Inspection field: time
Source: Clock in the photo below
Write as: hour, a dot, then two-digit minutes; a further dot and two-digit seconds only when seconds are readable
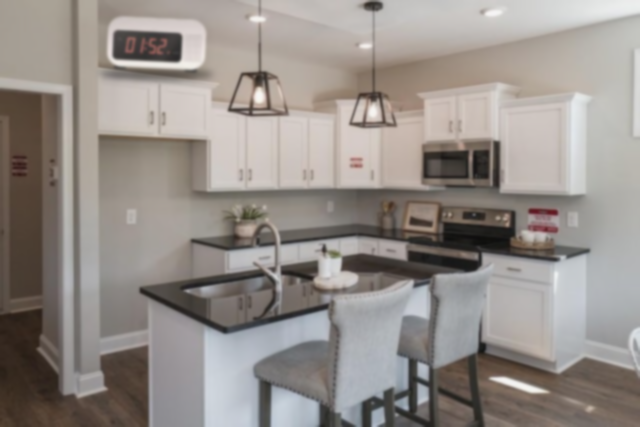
1.52
